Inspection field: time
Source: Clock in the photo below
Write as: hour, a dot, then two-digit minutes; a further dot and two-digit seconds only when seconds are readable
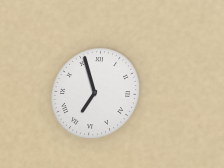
6.56
